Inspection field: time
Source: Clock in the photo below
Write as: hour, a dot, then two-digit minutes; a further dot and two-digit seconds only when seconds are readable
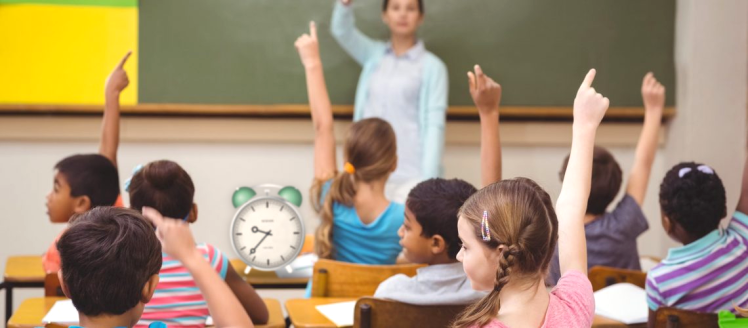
9.37
